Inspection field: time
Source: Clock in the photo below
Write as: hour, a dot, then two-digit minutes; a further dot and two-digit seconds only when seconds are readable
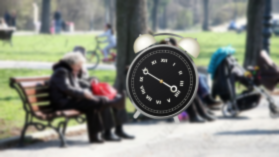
3.49
